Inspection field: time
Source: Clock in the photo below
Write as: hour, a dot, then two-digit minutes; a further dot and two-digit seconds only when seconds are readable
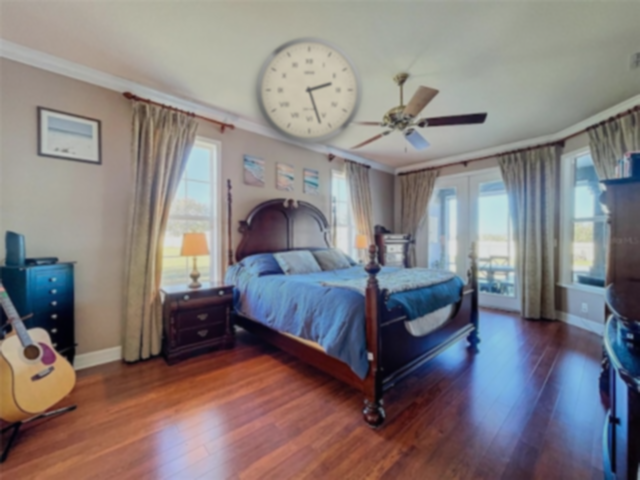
2.27
